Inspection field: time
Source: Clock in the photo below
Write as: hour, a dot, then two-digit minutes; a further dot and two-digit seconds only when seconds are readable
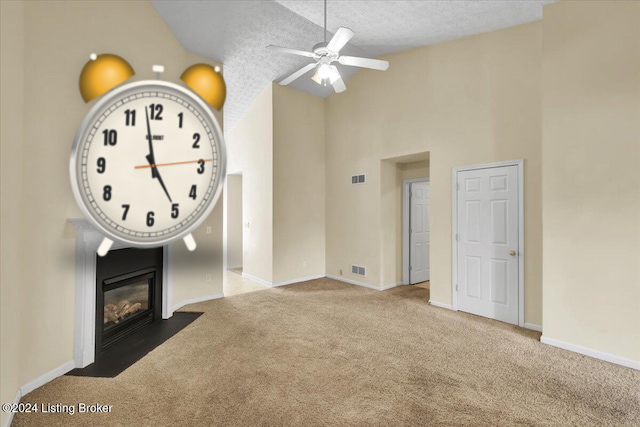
4.58.14
